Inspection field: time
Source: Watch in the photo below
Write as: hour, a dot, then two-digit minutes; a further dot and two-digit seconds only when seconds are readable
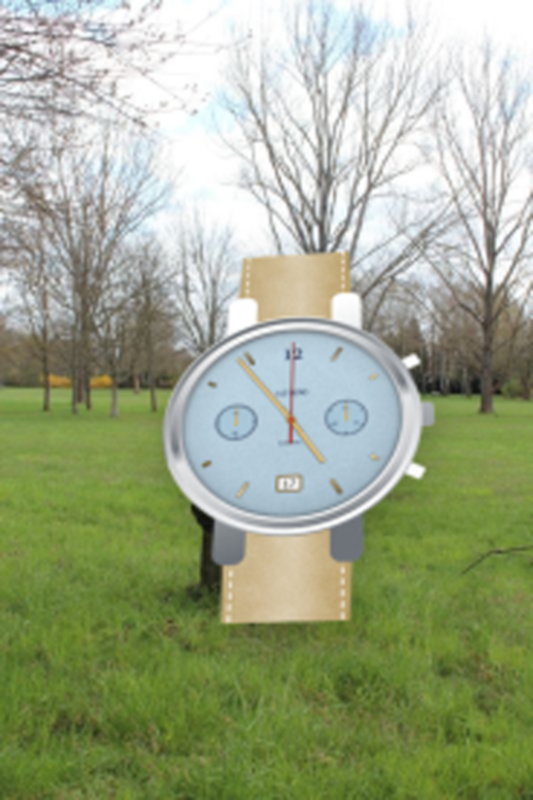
4.54
